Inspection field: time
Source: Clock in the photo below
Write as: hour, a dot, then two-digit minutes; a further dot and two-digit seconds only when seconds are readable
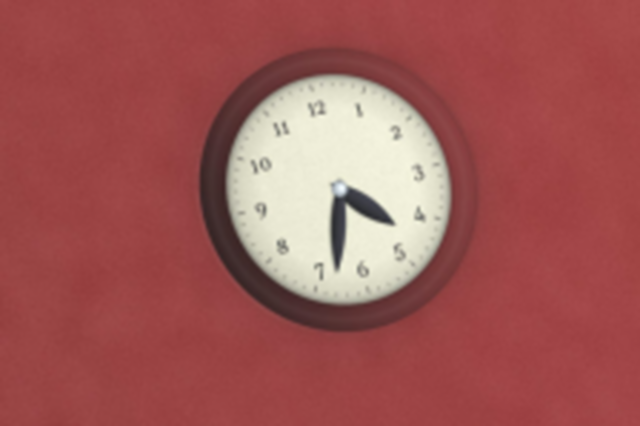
4.33
